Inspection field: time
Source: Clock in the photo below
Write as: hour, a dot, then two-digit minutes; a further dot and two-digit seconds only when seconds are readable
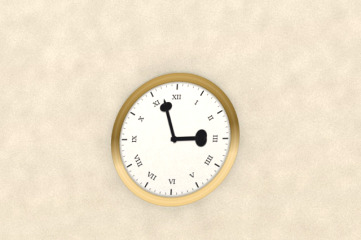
2.57
